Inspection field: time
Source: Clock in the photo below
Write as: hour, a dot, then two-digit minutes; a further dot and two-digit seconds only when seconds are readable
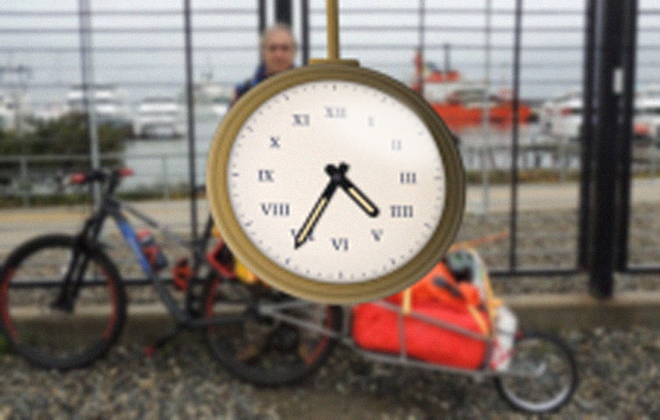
4.35
